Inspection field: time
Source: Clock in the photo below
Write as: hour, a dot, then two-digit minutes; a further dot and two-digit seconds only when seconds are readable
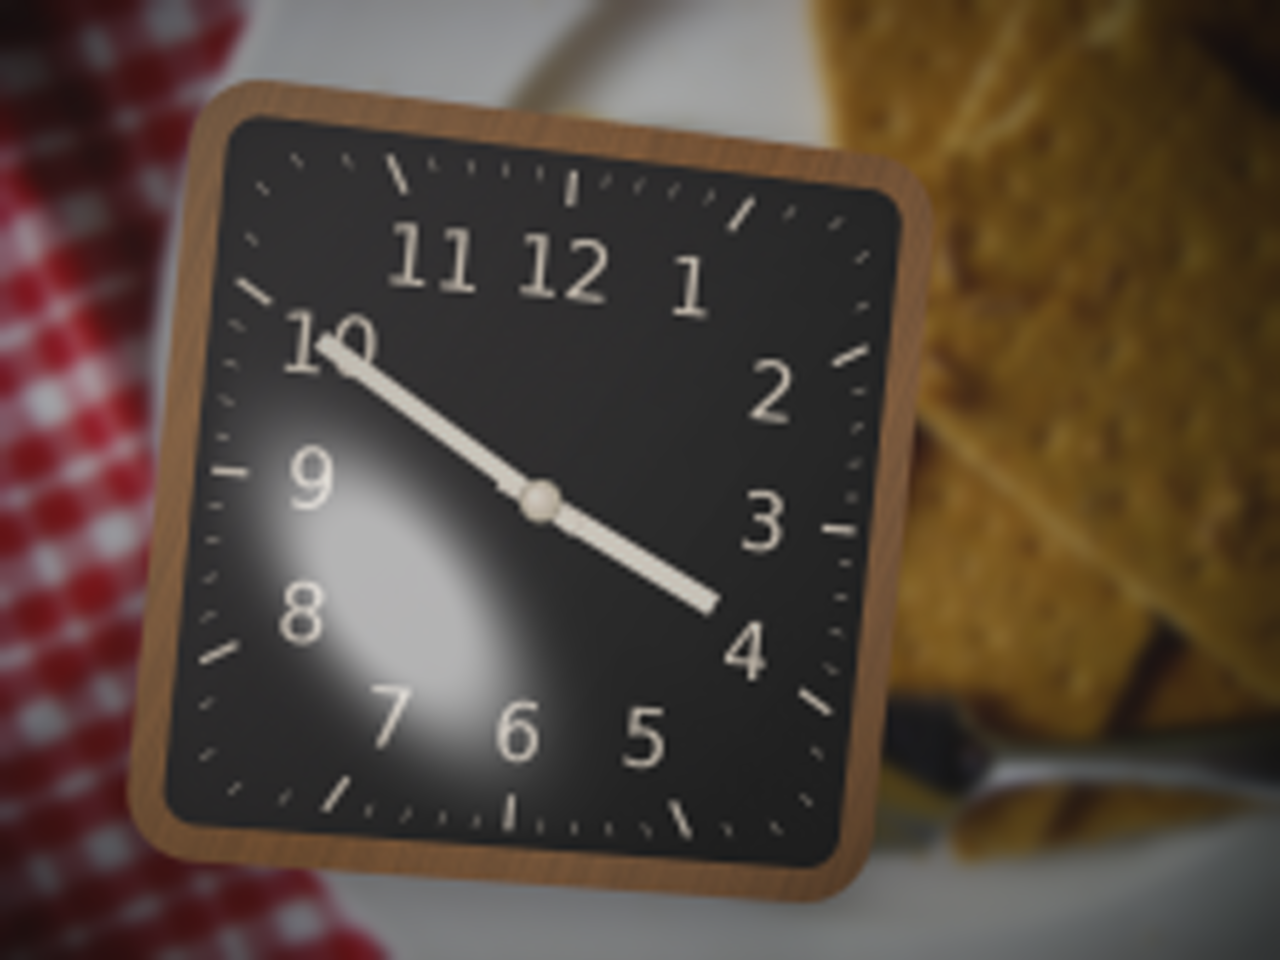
3.50
